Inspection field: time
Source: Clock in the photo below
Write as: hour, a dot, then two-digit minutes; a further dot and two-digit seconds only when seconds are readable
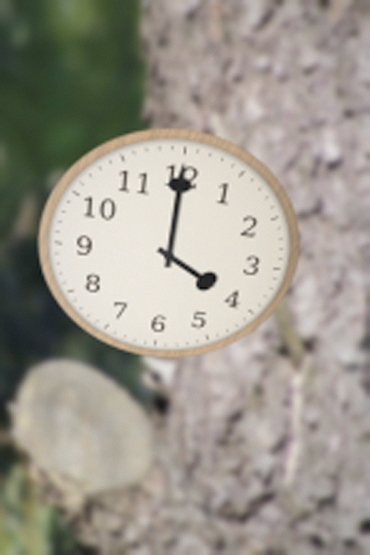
4.00
